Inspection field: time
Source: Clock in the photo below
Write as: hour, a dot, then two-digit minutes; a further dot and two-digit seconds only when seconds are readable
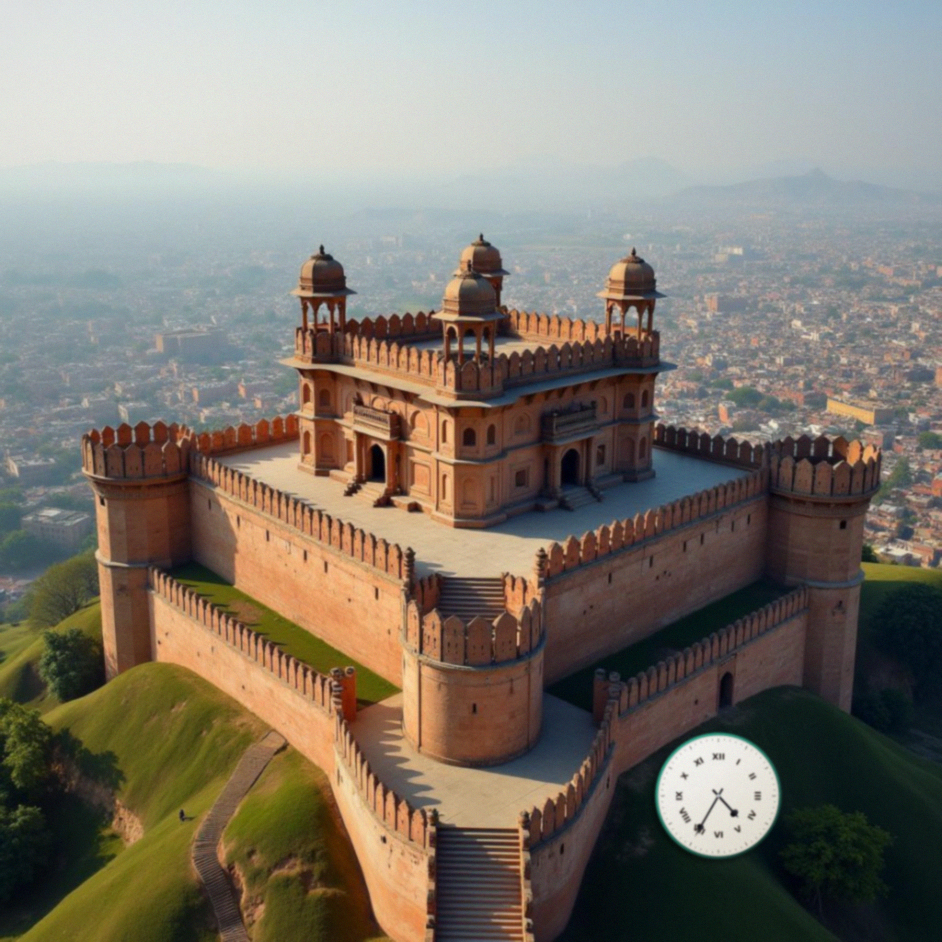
4.35
